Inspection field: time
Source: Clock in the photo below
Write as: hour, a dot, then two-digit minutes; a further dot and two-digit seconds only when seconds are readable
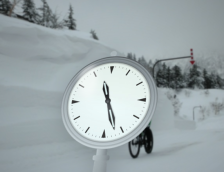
11.27
